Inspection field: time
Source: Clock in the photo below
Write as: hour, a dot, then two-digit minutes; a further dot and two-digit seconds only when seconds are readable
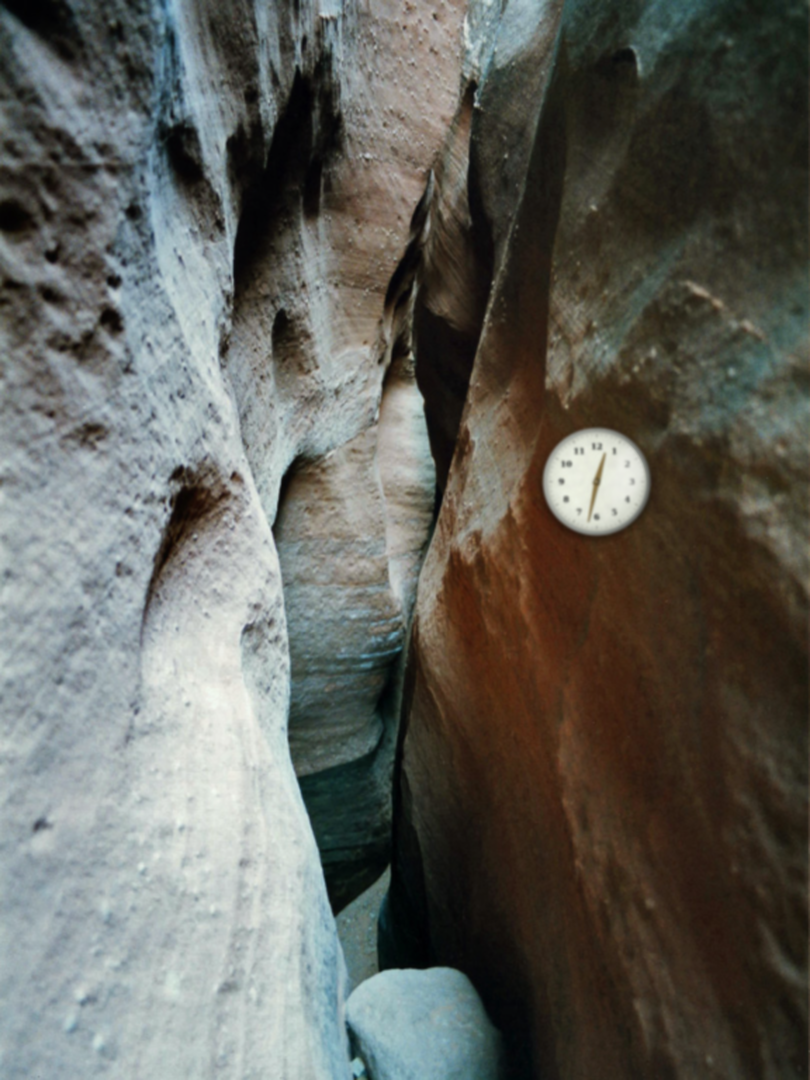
12.32
